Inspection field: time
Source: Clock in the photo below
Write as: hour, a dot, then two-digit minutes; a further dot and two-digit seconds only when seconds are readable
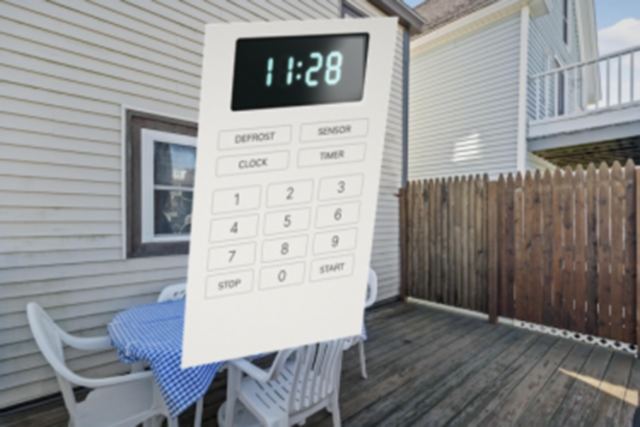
11.28
